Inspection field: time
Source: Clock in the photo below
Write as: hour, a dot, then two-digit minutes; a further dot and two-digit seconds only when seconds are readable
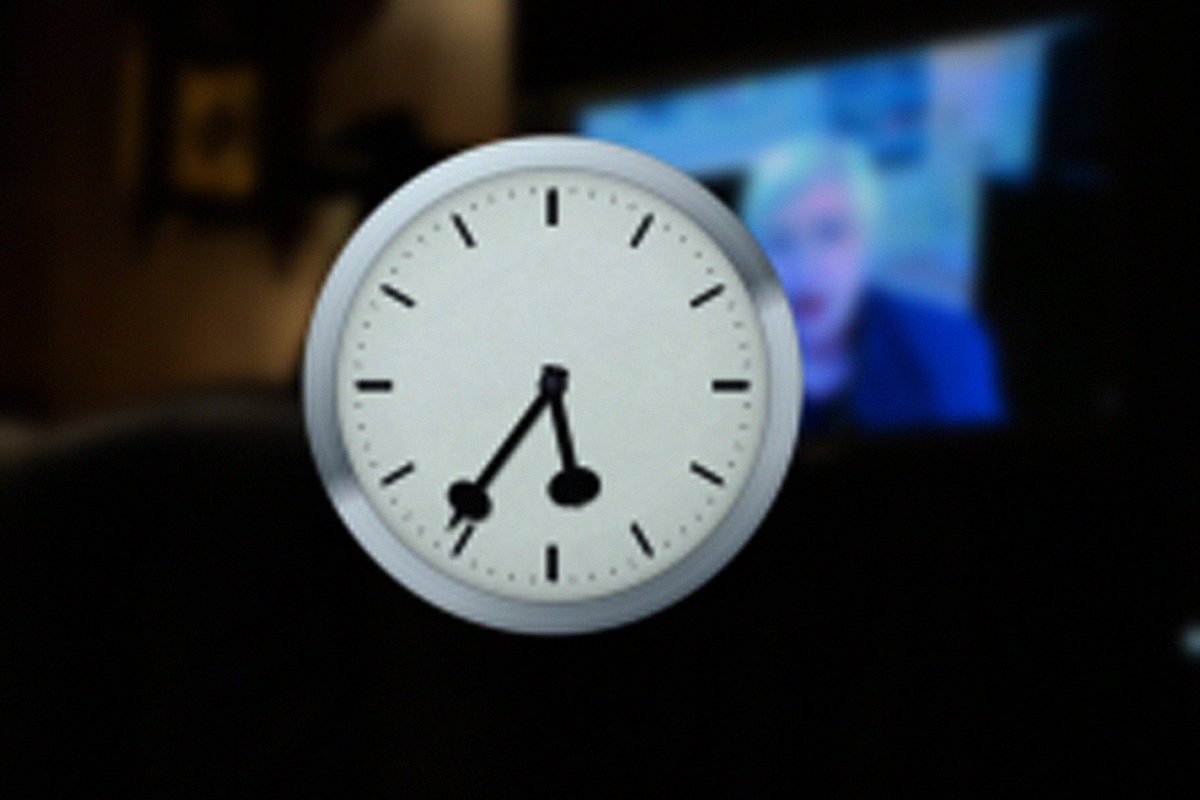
5.36
